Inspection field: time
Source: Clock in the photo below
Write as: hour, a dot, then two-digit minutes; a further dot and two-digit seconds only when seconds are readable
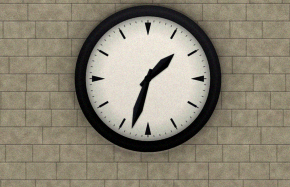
1.33
